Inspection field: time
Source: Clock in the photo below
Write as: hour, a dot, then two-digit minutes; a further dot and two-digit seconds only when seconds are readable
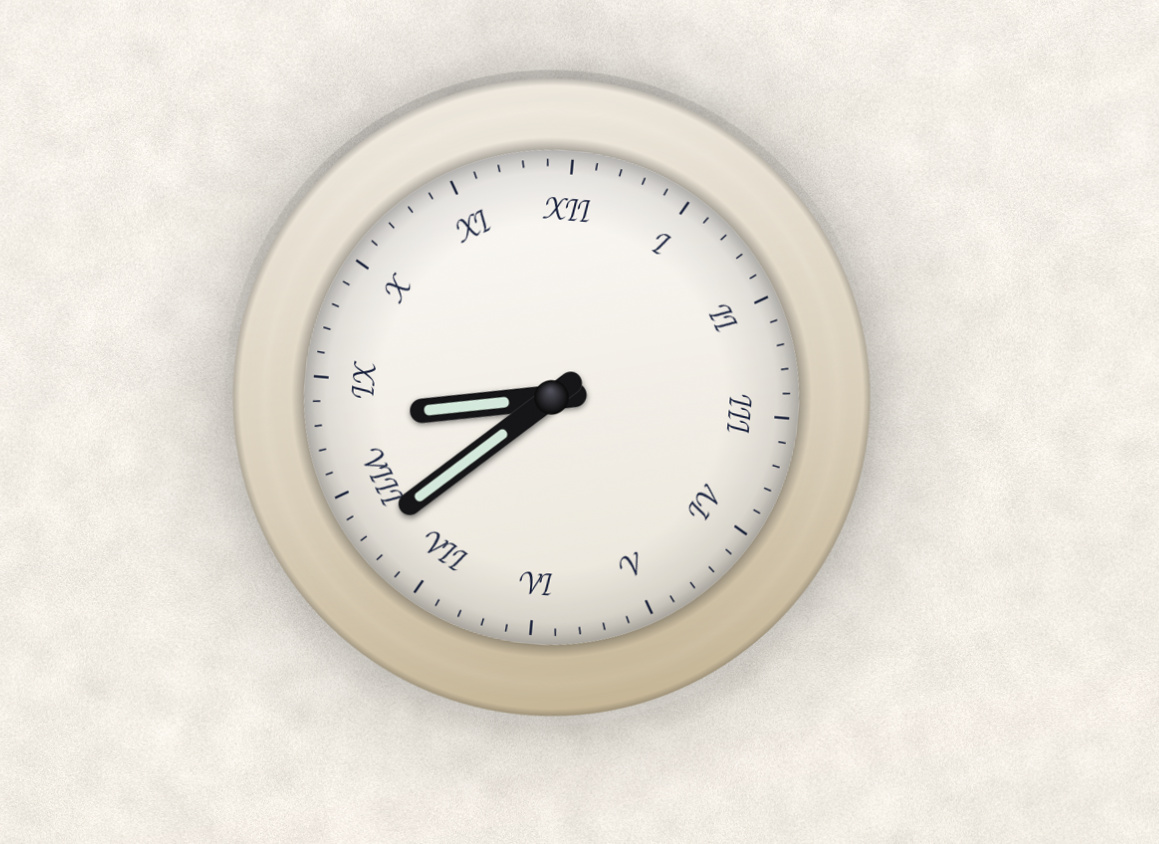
8.38
